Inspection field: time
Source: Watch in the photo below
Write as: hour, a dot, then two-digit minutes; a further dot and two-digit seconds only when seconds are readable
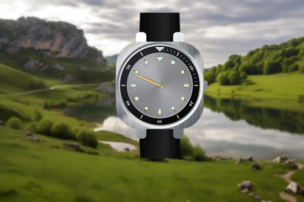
9.49
